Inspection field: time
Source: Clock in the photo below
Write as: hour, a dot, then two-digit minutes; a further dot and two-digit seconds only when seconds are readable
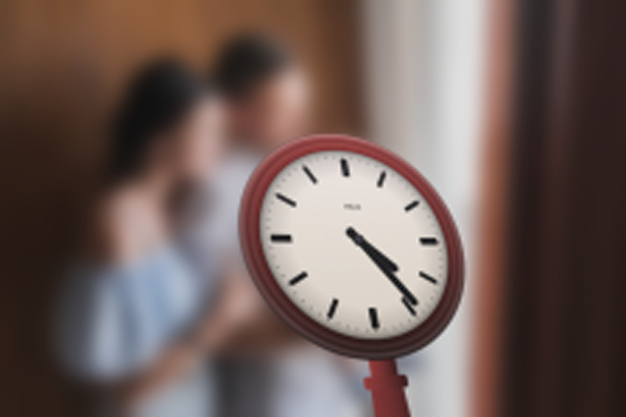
4.24
